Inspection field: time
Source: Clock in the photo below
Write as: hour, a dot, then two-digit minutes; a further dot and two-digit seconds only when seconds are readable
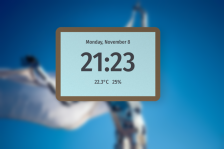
21.23
